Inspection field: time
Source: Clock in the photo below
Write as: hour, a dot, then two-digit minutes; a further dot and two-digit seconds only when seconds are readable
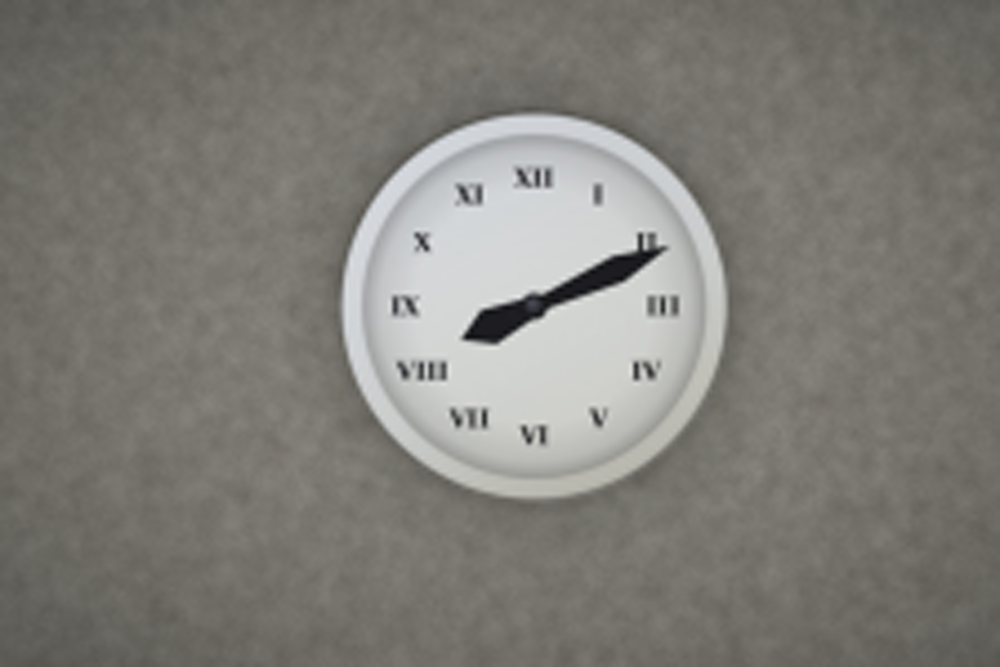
8.11
